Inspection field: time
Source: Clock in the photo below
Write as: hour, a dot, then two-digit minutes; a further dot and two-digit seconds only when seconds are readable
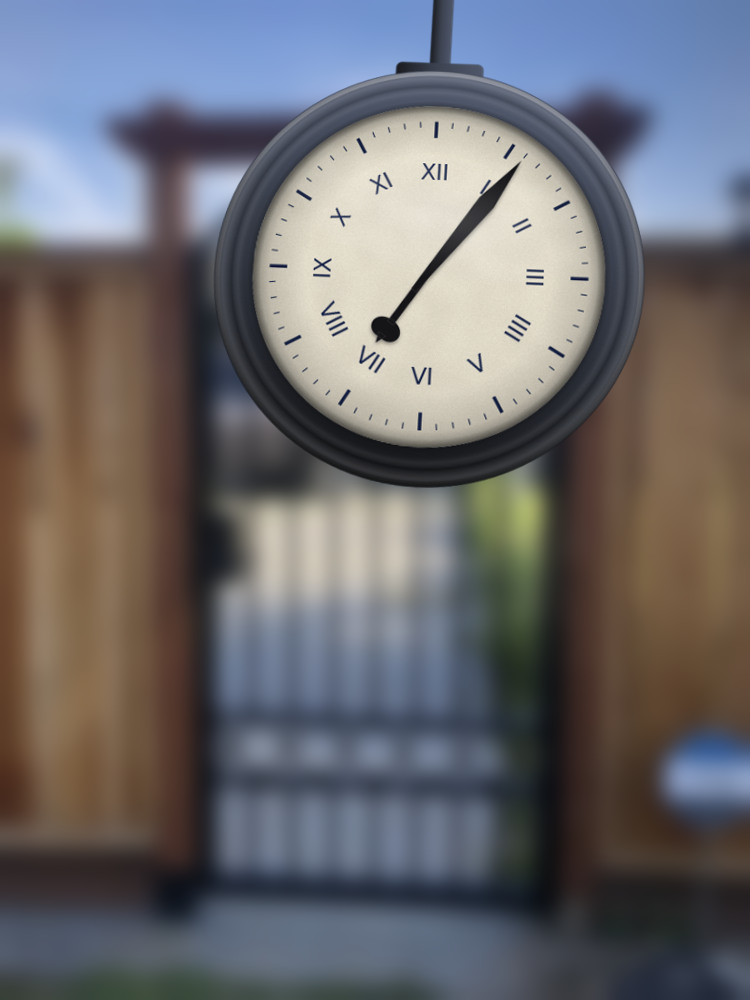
7.06
